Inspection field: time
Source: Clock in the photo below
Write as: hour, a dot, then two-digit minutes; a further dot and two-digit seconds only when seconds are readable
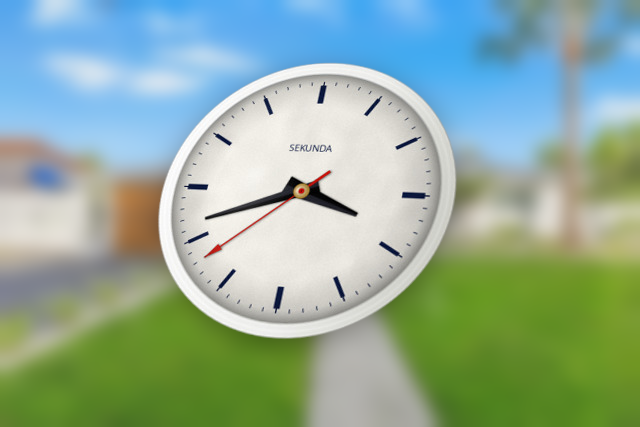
3.41.38
